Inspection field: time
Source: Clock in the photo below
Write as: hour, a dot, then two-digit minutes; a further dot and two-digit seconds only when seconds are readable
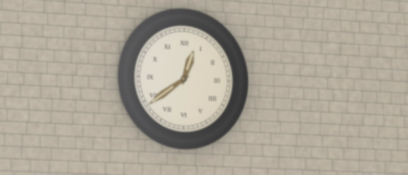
12.39
